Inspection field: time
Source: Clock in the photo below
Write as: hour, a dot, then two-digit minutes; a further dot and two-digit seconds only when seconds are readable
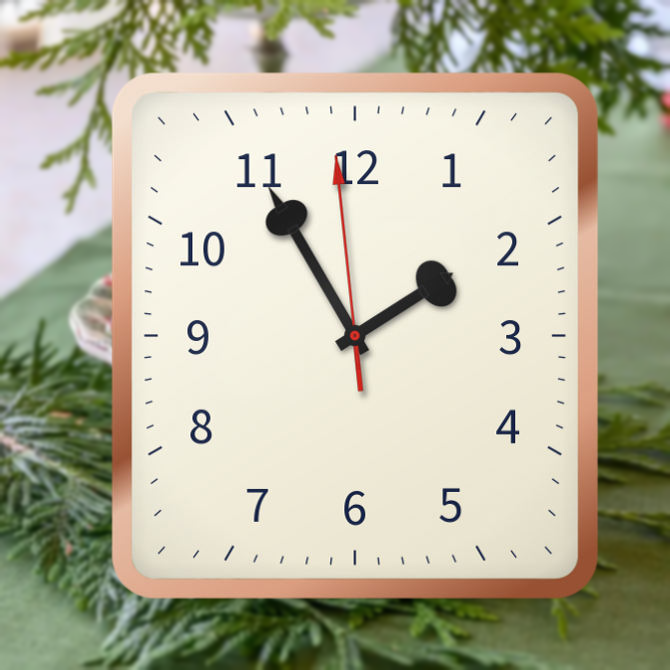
1.54.59
